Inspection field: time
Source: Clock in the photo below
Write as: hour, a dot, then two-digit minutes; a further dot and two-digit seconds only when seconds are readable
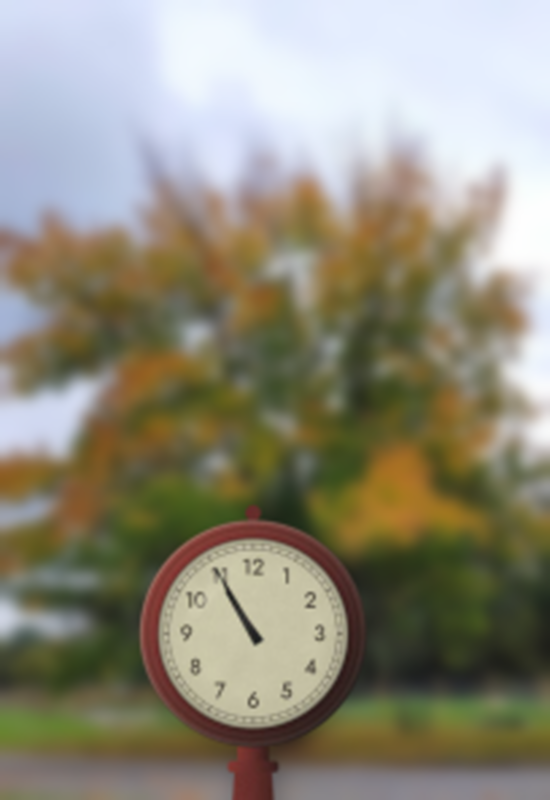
10.55
